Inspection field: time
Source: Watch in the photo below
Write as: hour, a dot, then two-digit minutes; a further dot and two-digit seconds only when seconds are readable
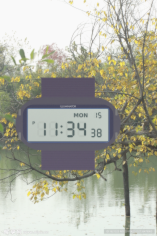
11.34.38
